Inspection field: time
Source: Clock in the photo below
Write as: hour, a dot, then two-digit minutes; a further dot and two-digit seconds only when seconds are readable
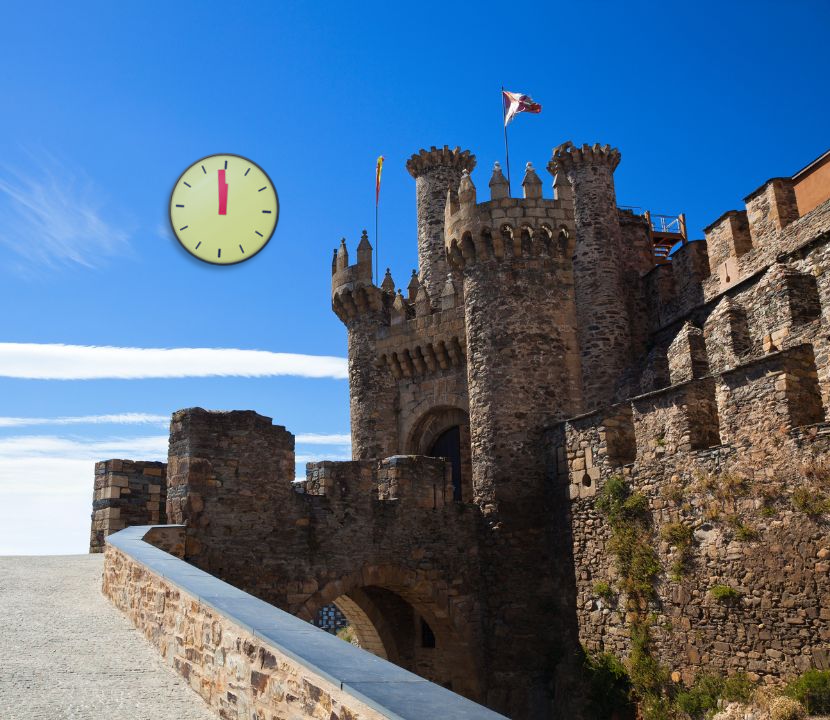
11.59
